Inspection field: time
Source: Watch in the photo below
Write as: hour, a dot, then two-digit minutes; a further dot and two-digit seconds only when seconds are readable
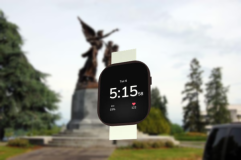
5.15
